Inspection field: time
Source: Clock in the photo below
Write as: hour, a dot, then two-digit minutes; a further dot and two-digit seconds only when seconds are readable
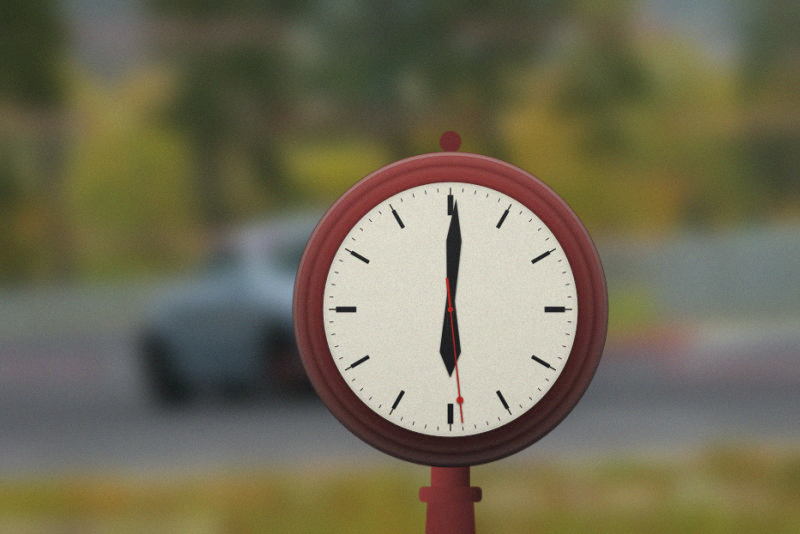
6.00.29
